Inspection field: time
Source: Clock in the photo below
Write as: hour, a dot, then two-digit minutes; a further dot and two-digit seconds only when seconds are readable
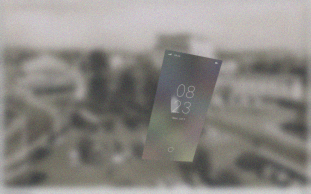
8.23
